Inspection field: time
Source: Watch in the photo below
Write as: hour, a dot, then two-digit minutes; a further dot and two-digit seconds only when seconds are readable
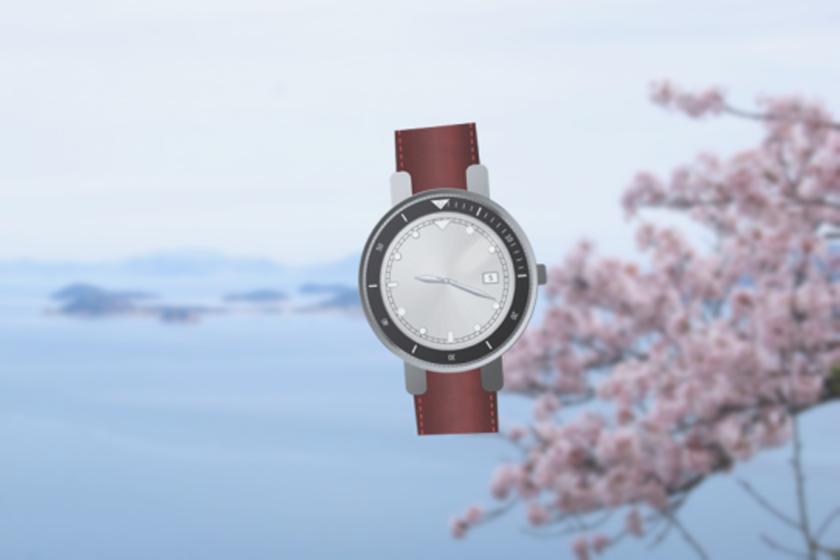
9.19
